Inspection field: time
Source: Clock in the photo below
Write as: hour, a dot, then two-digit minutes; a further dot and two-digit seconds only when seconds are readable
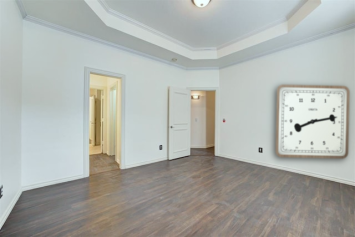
8.13
